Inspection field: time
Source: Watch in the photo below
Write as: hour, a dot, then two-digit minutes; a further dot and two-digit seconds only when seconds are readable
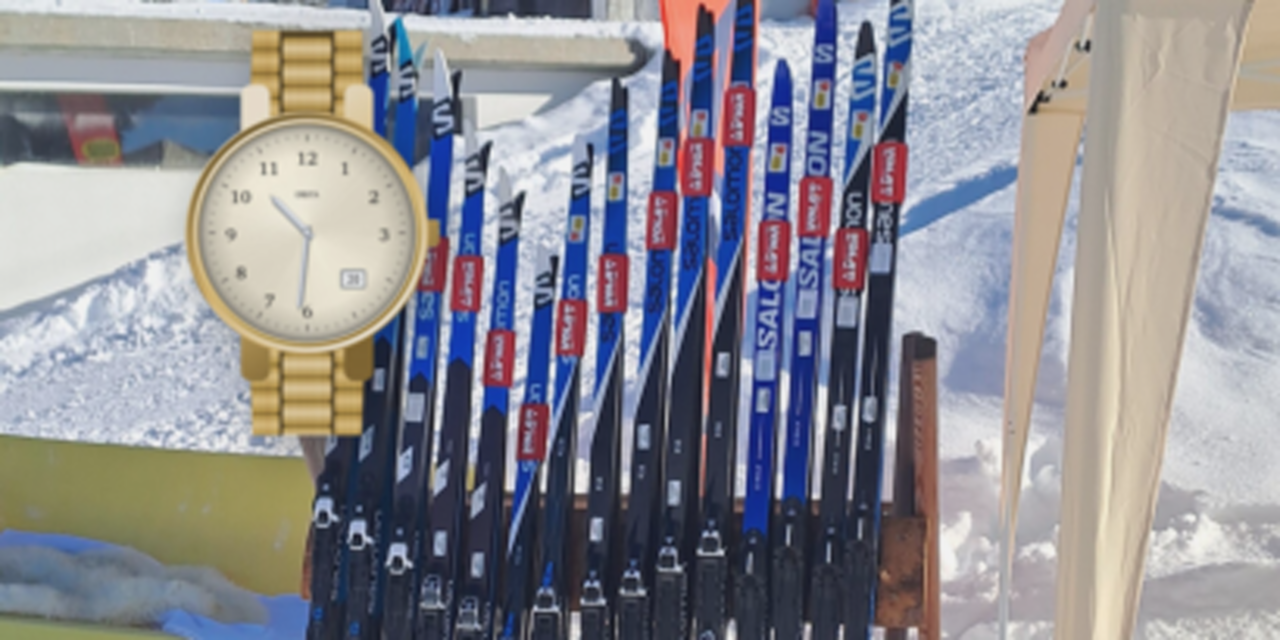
10.31
